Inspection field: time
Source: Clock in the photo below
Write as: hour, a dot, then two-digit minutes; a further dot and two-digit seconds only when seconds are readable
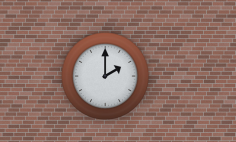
2.00
